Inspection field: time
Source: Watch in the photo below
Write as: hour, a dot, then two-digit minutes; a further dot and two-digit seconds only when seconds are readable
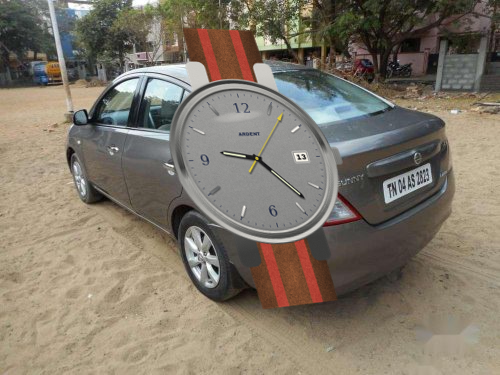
9.23.07
